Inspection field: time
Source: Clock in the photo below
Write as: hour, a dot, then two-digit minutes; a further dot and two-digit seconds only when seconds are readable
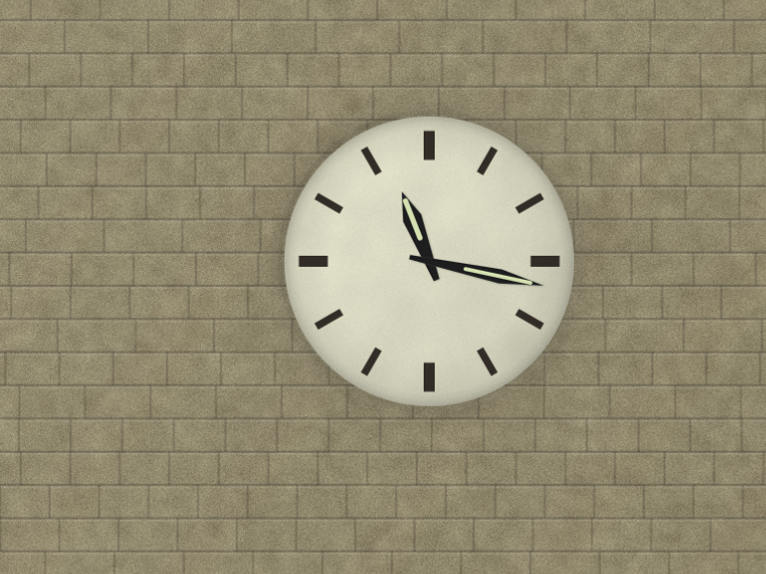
11.17
